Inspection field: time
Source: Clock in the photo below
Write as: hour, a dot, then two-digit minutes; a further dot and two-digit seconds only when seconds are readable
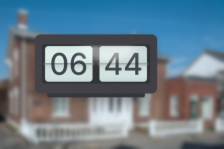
6.44
